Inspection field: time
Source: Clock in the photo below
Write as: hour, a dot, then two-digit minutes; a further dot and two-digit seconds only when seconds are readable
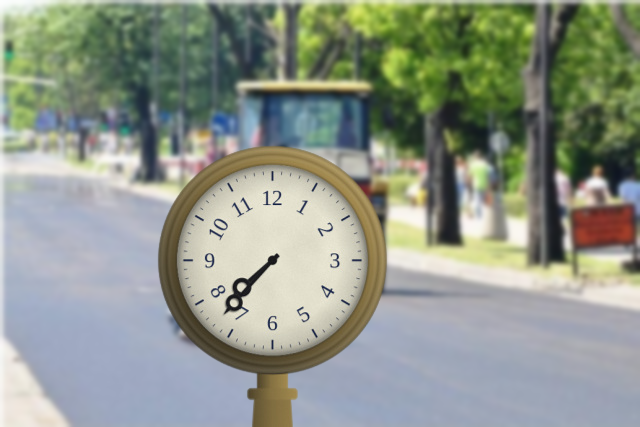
7.37
